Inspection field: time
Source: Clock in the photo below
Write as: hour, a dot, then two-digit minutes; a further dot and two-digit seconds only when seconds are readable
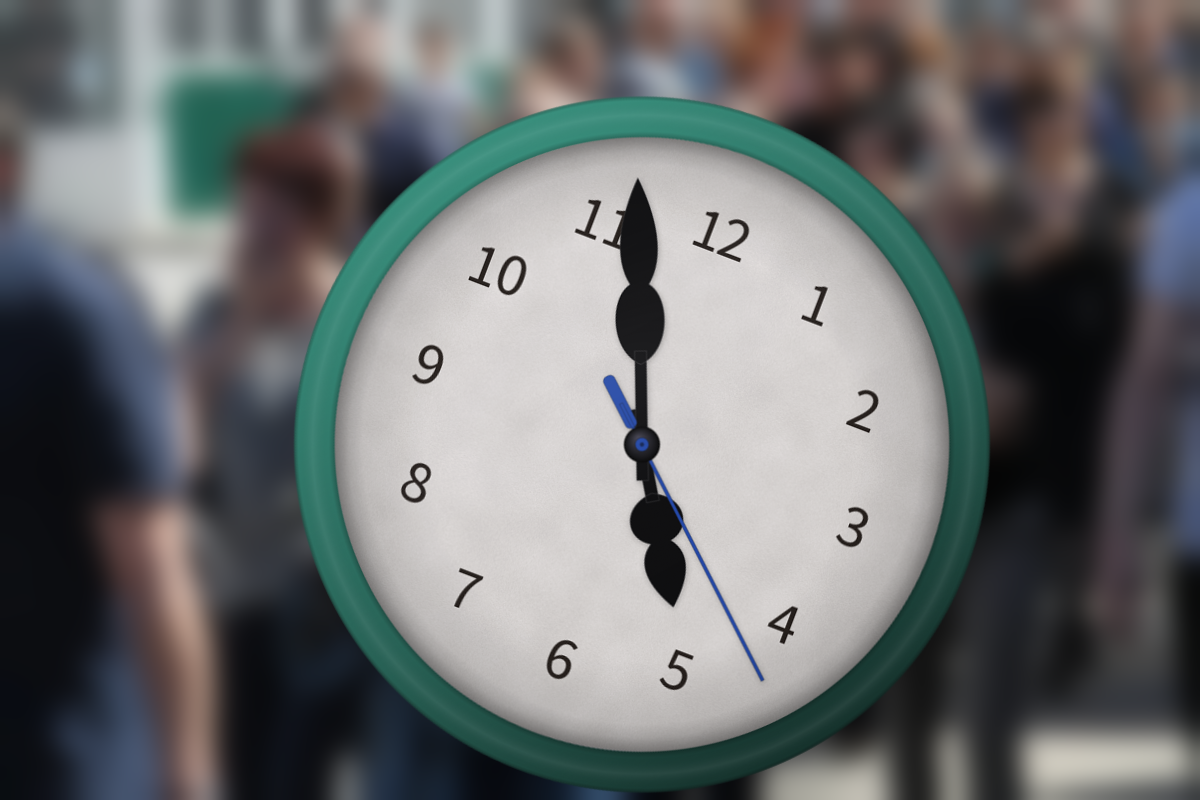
4.56.22
